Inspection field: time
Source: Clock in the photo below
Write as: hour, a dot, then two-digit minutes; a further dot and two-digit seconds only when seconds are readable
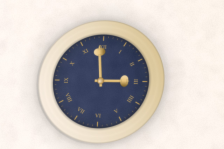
2.59
